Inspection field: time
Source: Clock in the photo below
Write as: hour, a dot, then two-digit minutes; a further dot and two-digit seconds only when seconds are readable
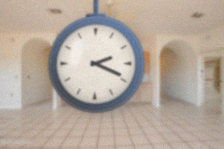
2.19
